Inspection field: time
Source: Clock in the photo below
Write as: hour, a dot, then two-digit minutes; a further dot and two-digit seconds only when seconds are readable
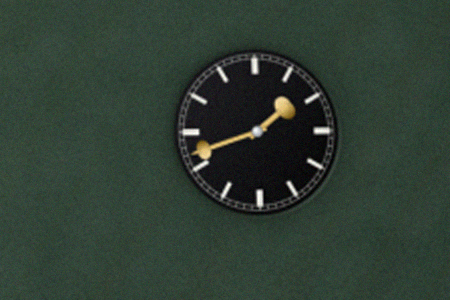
1.42
